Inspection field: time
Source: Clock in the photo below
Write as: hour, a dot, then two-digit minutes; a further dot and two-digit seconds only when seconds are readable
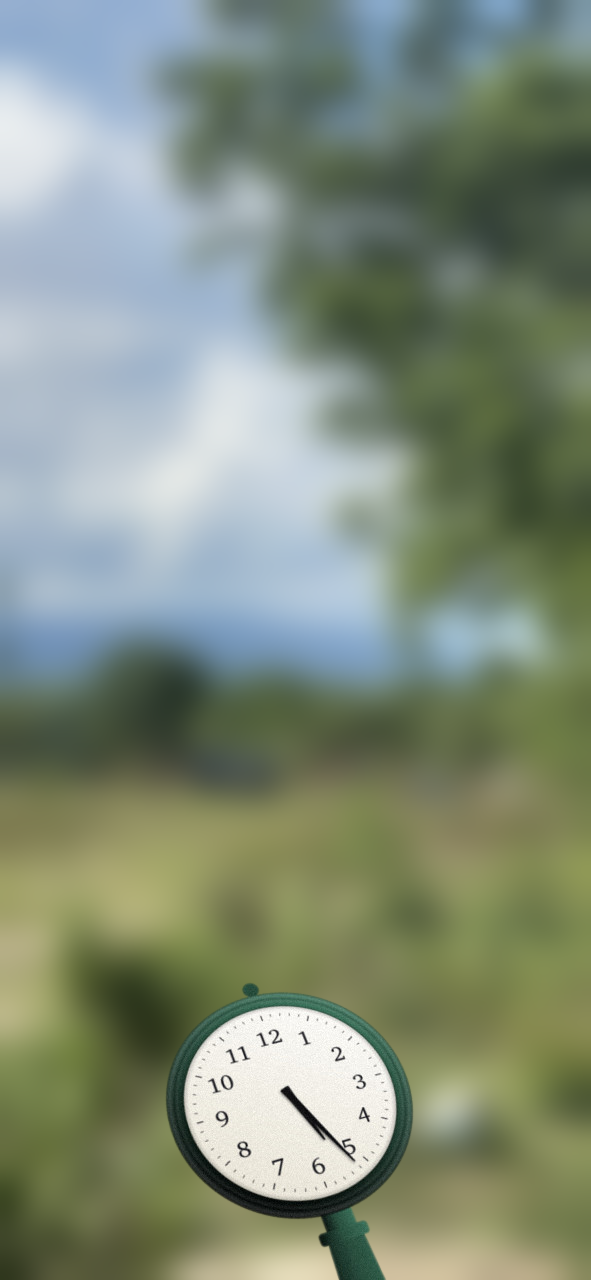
5.26
